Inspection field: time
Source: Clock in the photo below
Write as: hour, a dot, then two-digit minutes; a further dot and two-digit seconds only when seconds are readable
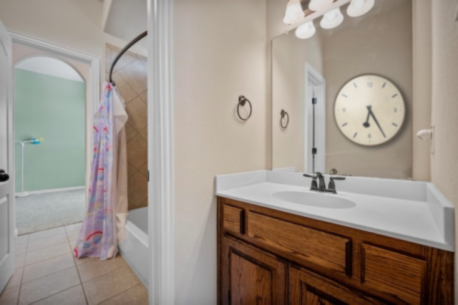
6.25
